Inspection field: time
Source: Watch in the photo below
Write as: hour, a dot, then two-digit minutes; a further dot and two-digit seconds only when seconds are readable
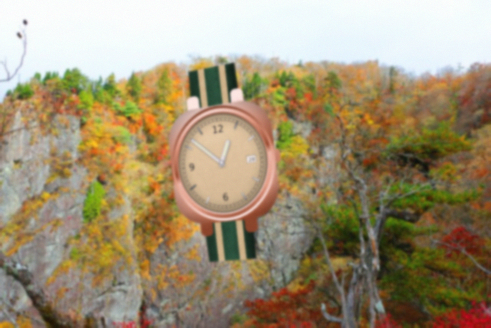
12.52
